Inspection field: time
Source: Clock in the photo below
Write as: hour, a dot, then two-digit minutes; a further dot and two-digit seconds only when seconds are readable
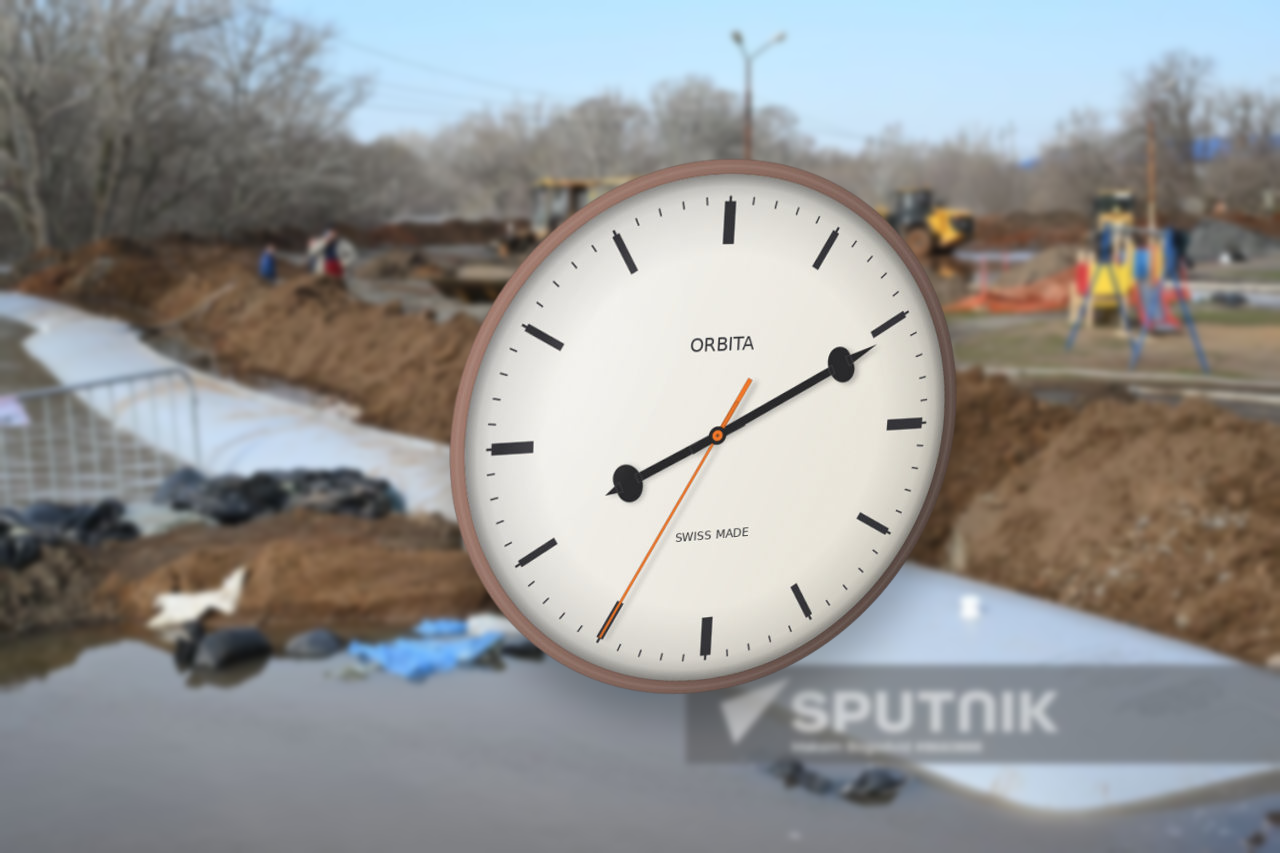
8.10.35
